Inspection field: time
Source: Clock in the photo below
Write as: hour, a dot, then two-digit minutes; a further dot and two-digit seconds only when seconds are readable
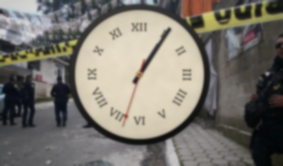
1.05.33
